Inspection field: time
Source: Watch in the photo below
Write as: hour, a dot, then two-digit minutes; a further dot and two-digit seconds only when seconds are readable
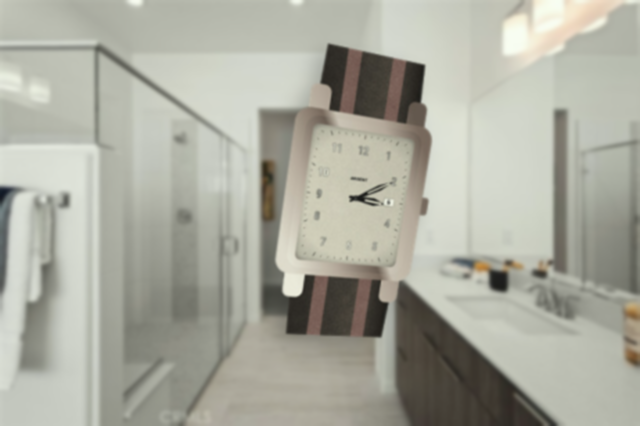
3.10
